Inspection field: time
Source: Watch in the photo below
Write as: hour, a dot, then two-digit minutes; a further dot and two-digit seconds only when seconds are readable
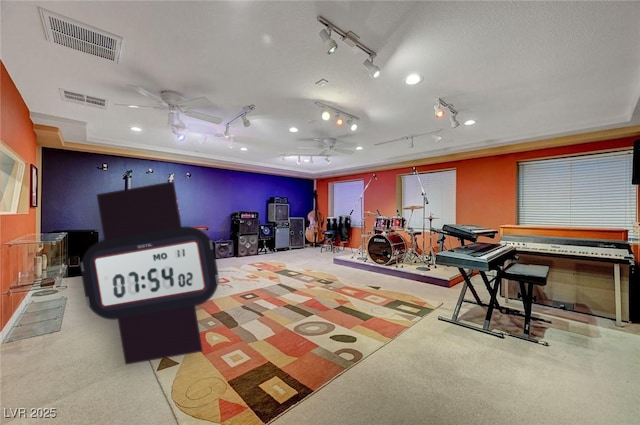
7.54.02
